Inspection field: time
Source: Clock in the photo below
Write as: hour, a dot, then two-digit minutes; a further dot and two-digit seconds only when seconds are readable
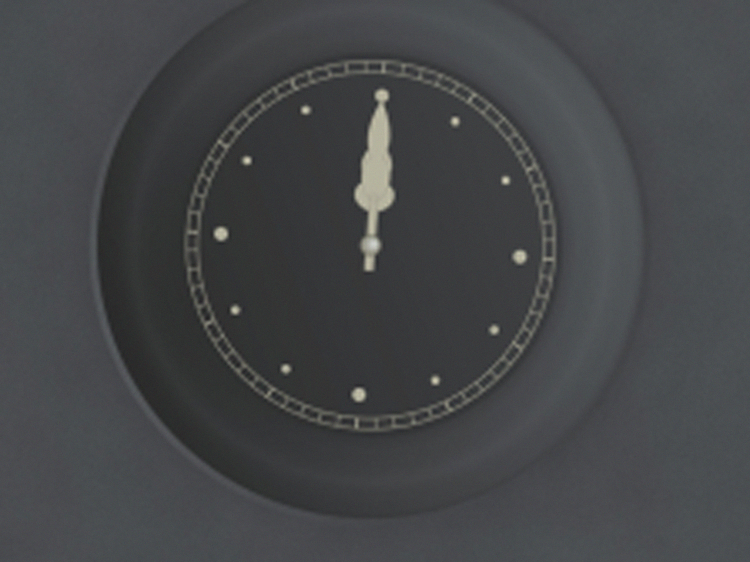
12.00
